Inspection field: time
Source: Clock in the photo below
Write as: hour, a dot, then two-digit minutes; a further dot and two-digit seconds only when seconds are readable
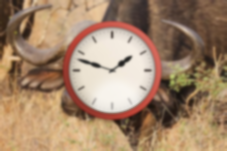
1.48
